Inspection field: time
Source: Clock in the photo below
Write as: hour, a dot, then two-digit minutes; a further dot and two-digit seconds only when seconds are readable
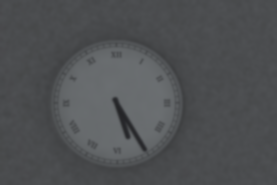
5.25
